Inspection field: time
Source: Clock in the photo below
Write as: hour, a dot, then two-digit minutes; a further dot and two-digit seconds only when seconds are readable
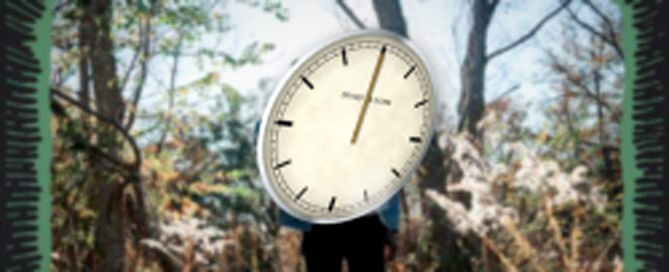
12.00
